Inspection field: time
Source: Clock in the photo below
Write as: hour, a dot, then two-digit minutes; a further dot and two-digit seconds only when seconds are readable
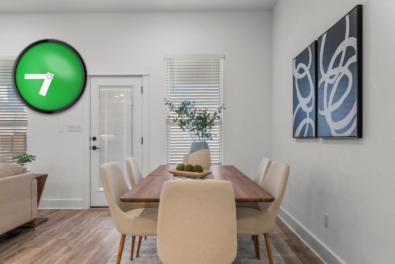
6.45
